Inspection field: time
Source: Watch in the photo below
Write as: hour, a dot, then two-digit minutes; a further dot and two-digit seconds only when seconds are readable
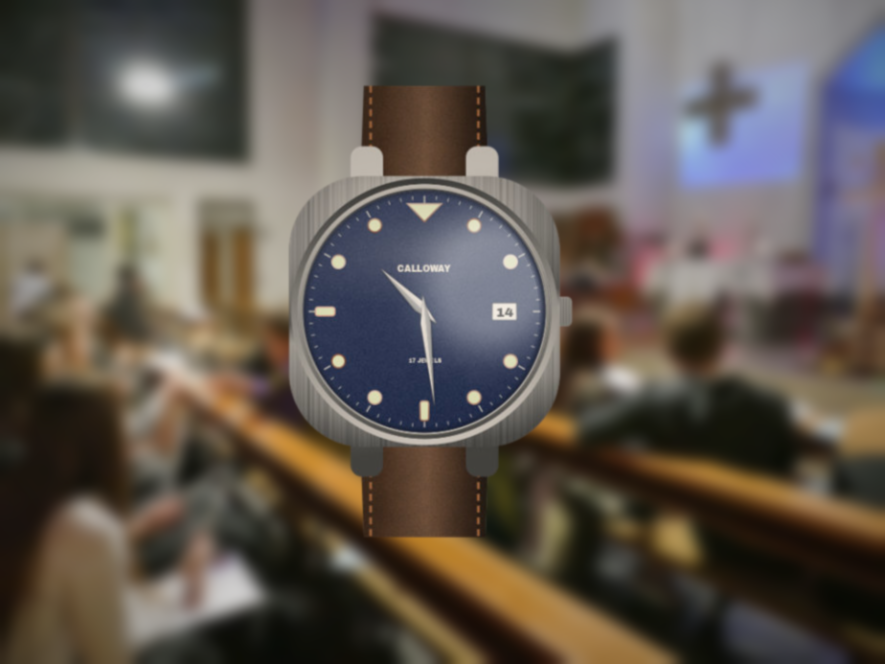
10.29
